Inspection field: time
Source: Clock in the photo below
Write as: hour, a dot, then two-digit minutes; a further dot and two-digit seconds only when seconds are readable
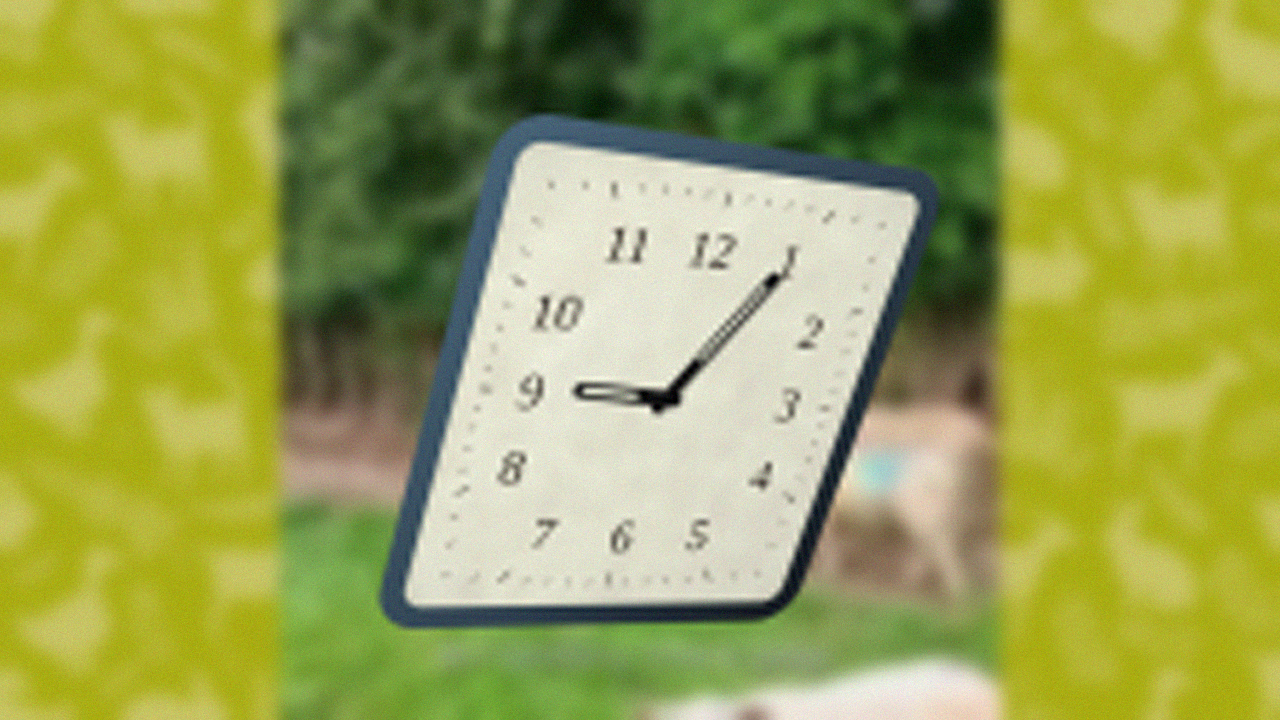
9.05
